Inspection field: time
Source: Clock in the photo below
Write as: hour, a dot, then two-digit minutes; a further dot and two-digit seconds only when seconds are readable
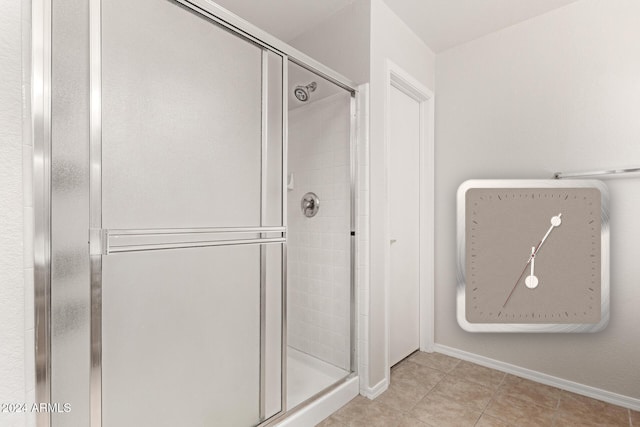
6.05.35
